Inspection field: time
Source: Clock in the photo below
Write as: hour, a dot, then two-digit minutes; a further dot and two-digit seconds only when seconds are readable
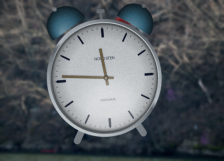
11.46
